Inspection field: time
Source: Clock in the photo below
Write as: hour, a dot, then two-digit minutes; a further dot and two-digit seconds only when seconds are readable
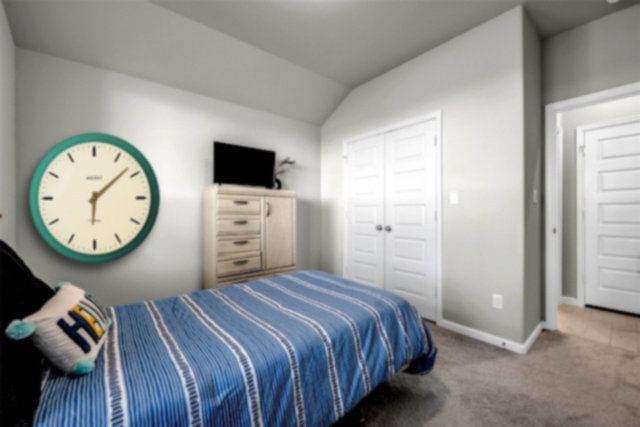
6.08
